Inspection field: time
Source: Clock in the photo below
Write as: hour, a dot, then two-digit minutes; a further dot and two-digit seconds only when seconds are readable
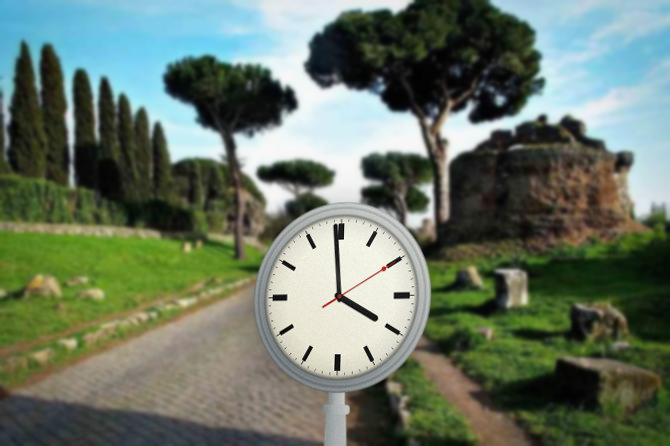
3.59.10
